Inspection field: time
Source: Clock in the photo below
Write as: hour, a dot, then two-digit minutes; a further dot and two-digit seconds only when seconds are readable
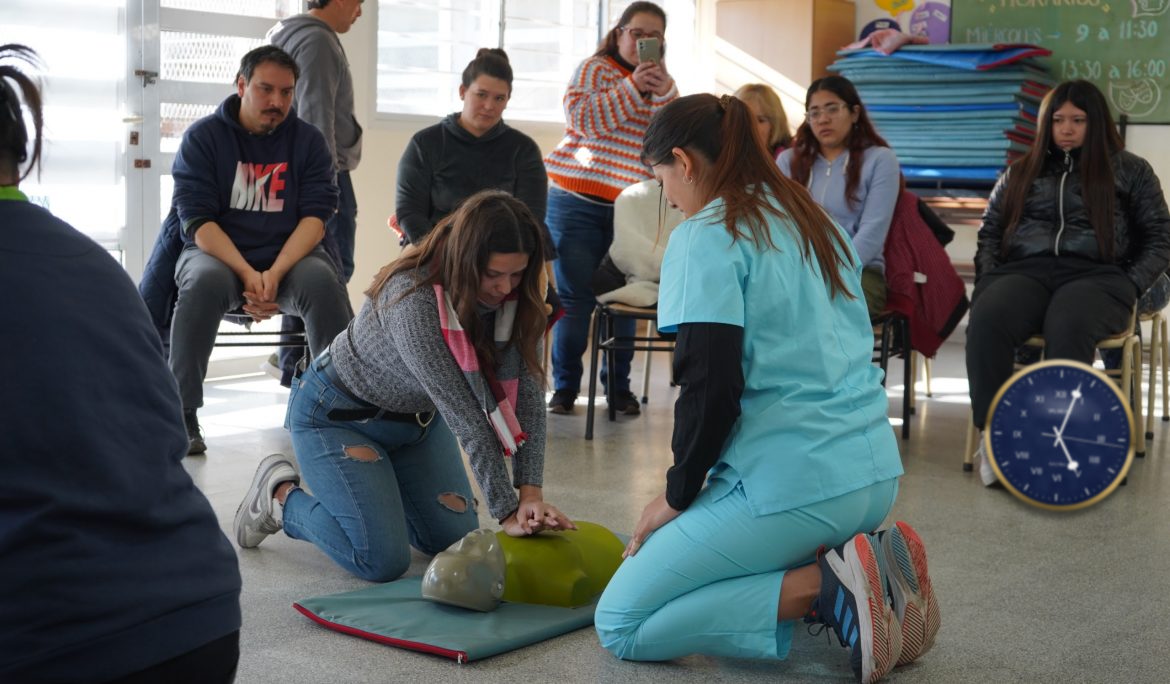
5.03.16
